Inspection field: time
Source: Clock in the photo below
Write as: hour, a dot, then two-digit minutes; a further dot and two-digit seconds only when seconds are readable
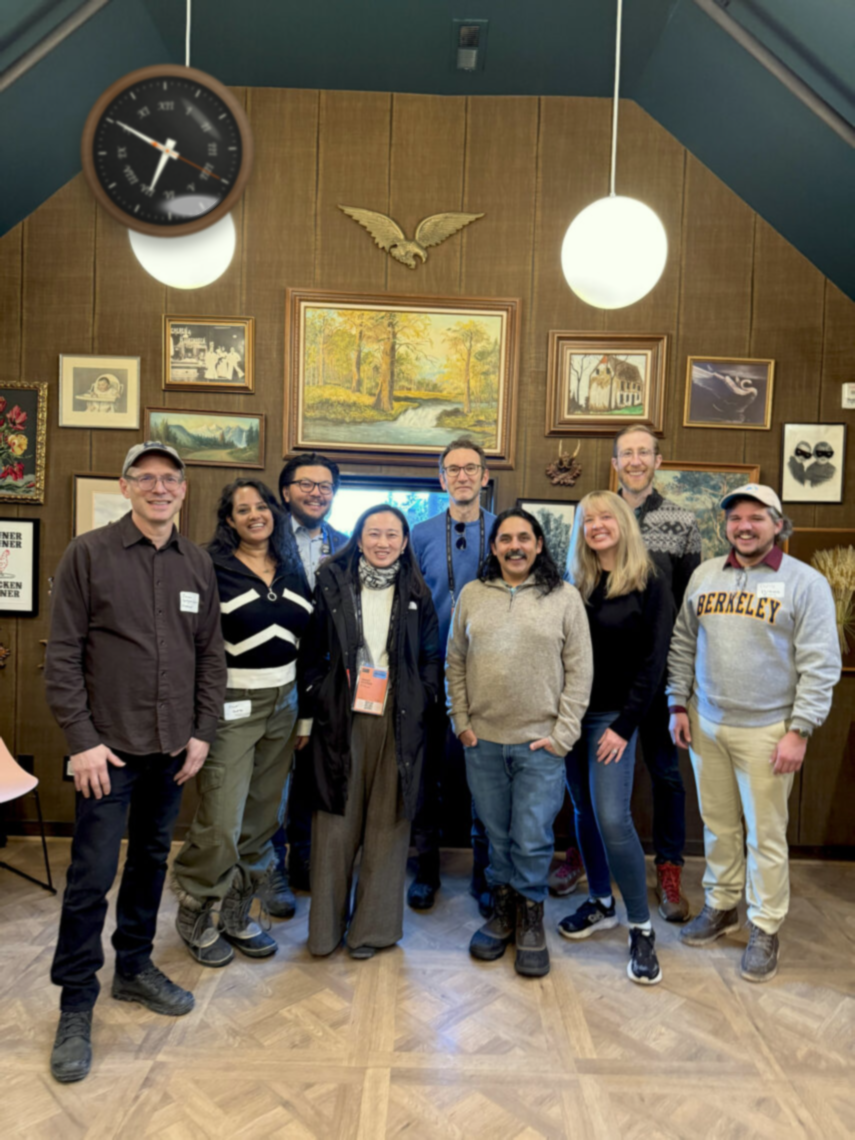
6.50.20
